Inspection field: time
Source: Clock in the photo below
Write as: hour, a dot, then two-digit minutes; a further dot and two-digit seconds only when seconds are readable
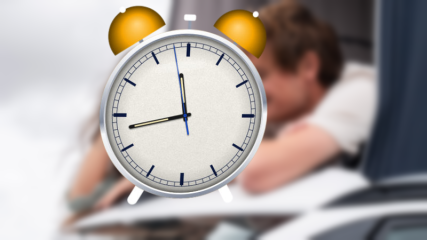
11.42.58
